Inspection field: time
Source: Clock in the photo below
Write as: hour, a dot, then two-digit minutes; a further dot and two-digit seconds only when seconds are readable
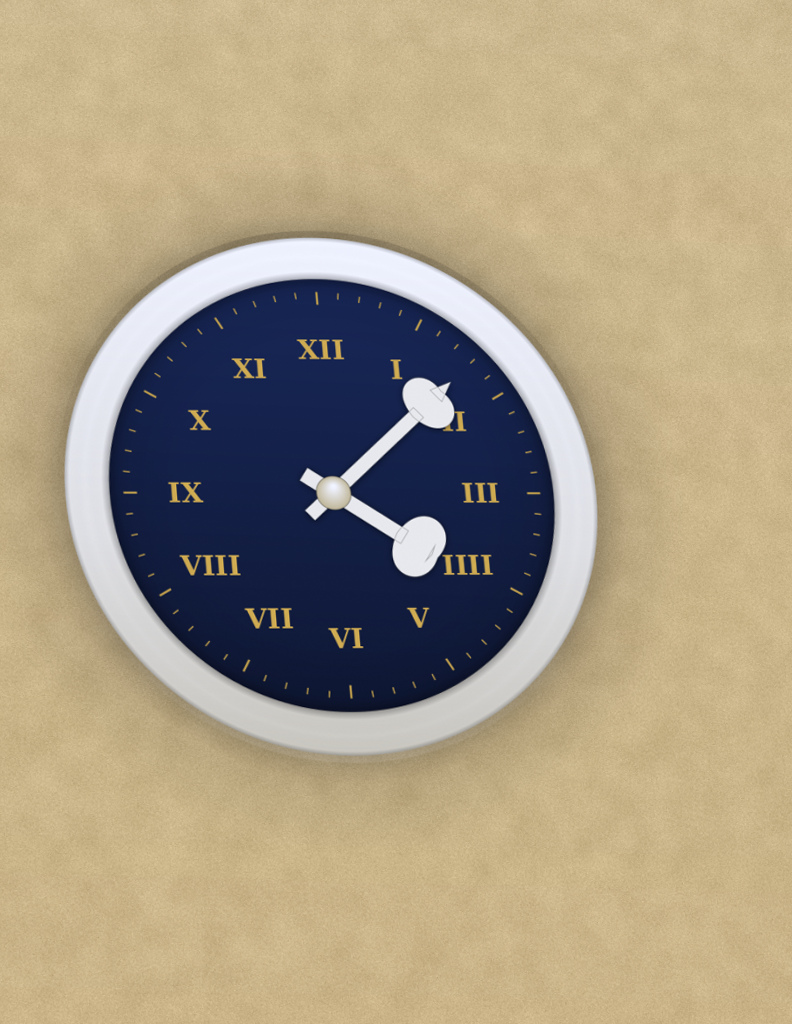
4.08
